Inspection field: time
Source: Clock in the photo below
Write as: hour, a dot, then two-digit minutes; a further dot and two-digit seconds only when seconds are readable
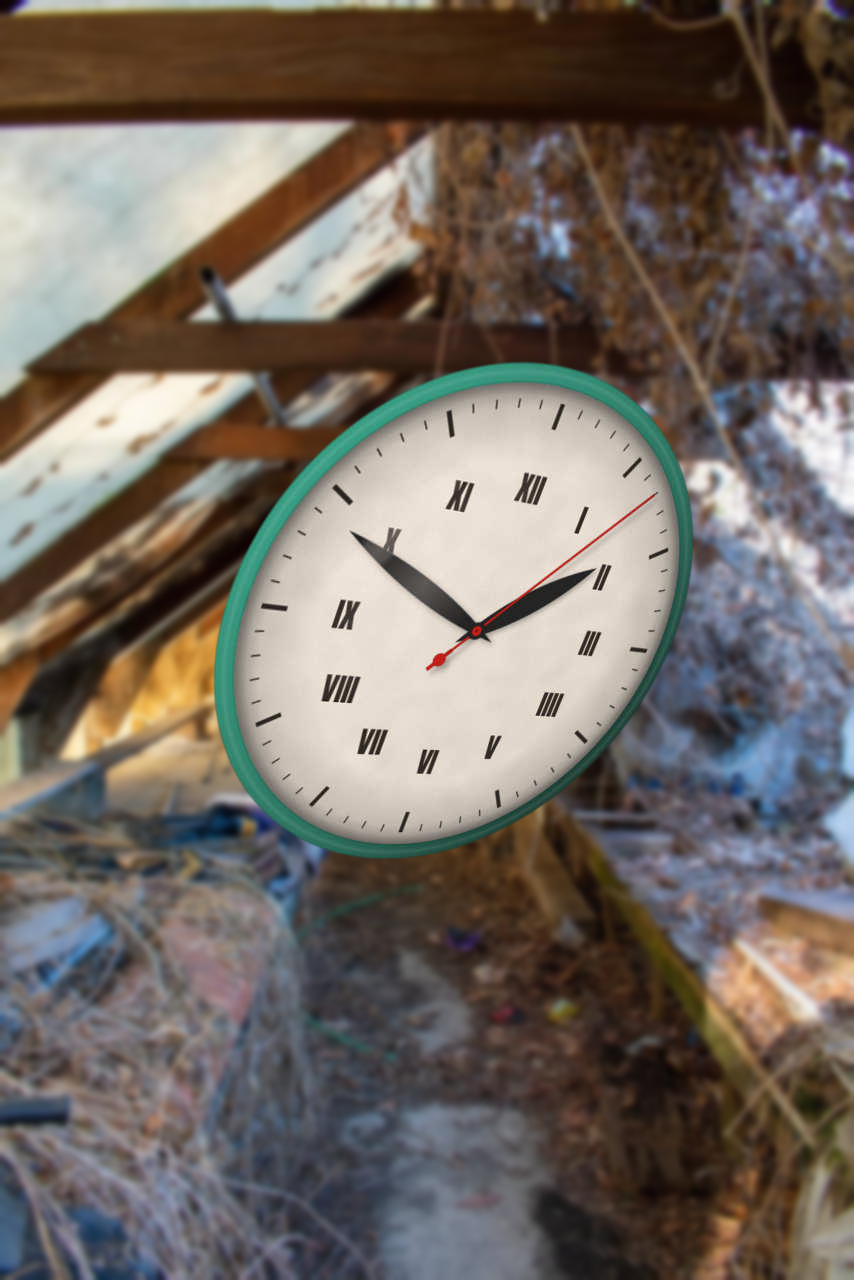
1.49.07
